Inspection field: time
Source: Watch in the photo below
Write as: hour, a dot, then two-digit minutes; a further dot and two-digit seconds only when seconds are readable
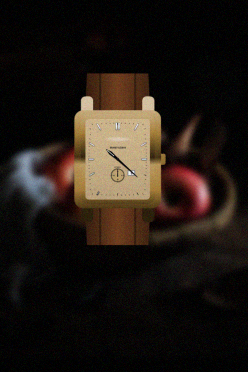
10.22
